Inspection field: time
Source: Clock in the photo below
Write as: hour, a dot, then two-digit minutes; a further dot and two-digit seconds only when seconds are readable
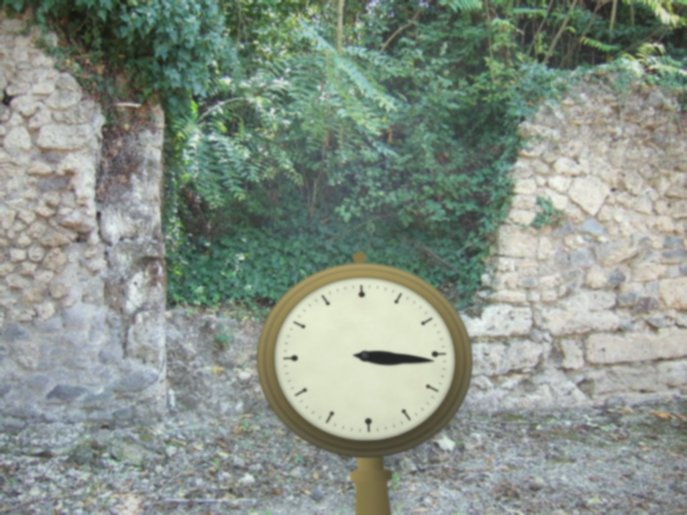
3.16
